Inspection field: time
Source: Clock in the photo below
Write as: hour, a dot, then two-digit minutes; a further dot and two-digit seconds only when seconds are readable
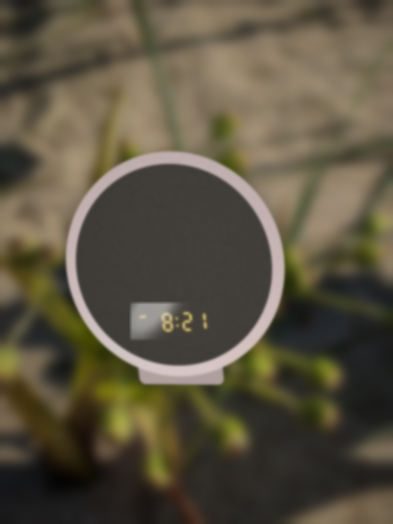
8.21
